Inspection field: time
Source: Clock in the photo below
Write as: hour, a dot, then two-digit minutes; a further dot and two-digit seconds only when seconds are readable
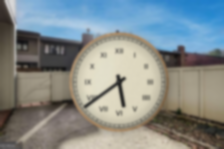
5.39
